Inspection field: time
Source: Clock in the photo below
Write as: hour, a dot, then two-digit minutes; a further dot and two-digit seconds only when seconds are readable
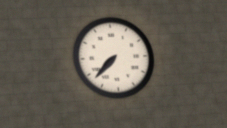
7.38
